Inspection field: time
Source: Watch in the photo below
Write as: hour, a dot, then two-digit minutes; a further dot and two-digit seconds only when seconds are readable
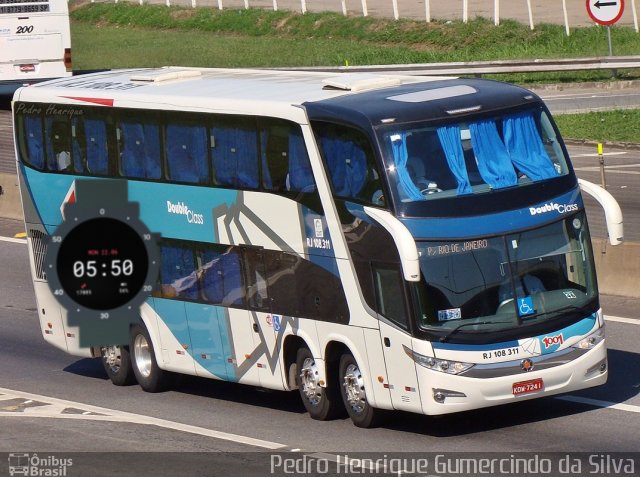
5.50
